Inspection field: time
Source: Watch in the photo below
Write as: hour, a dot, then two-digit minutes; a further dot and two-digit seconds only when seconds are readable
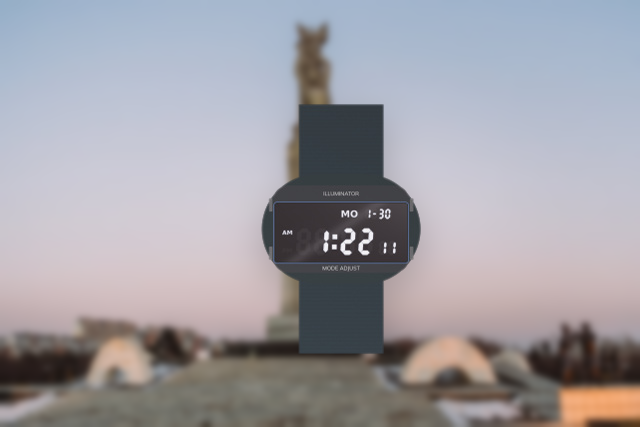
1.22.11
